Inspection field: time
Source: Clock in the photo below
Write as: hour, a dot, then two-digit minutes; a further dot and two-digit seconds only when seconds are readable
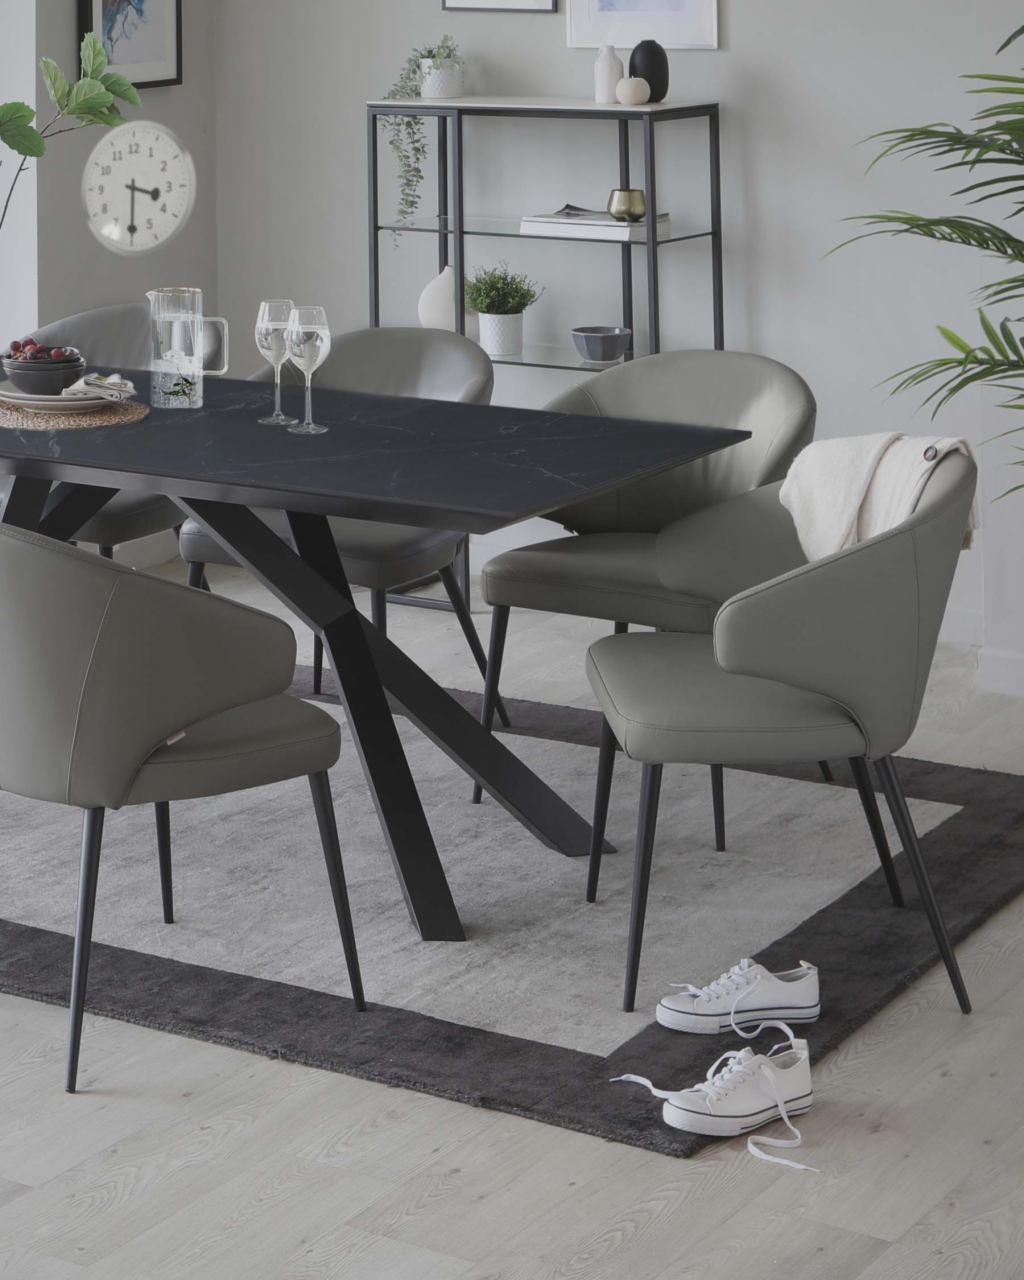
3.30
